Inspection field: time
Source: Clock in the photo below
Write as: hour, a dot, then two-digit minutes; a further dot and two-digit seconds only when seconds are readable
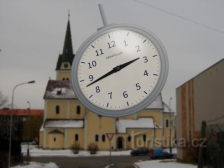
2.43
